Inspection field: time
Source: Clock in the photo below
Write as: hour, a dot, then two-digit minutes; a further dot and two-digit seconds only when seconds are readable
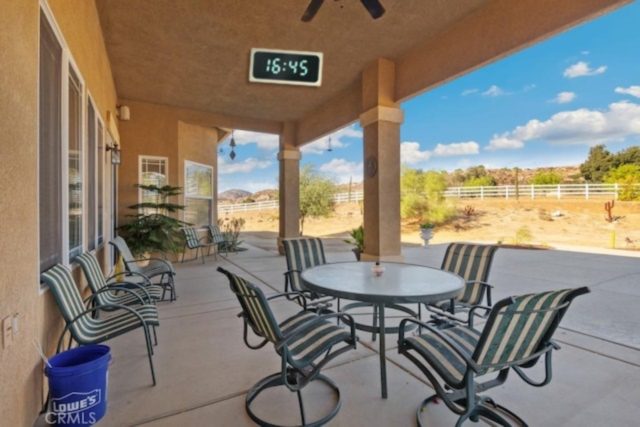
16.45
